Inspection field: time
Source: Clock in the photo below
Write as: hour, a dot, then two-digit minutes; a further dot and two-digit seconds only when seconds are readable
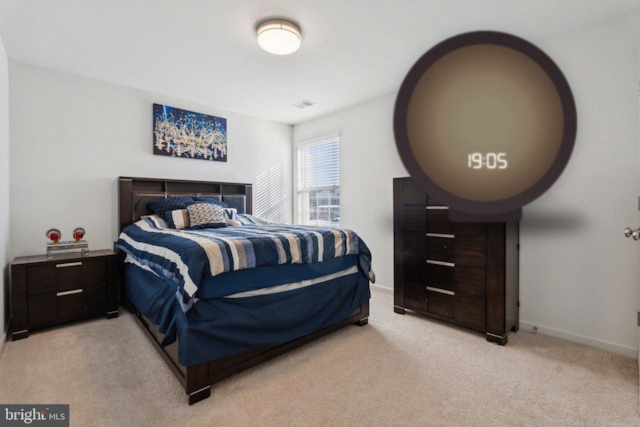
19.05
